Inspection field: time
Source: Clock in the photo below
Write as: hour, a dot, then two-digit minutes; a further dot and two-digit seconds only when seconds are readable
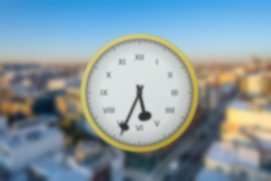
5.34
